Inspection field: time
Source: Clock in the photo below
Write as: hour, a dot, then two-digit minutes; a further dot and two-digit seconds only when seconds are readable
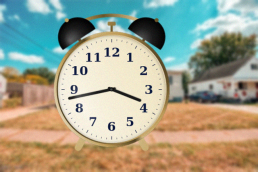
3.43
